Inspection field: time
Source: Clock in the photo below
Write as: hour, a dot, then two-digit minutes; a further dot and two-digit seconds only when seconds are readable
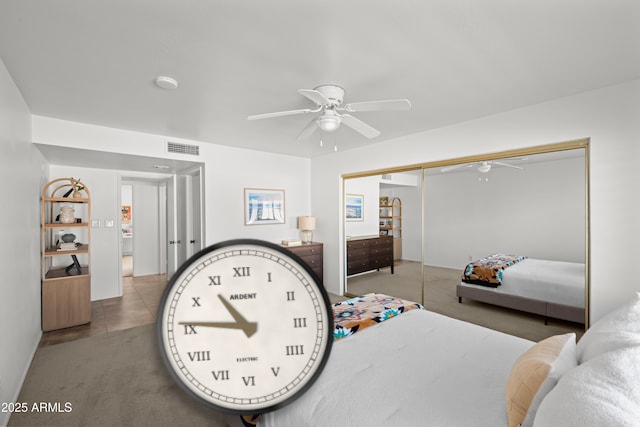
10.46
